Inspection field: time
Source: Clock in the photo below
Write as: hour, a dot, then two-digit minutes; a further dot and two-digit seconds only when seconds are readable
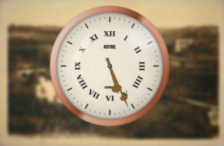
5.26
